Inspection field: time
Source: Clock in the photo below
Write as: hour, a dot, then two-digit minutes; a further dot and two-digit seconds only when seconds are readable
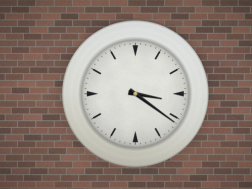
3.21
